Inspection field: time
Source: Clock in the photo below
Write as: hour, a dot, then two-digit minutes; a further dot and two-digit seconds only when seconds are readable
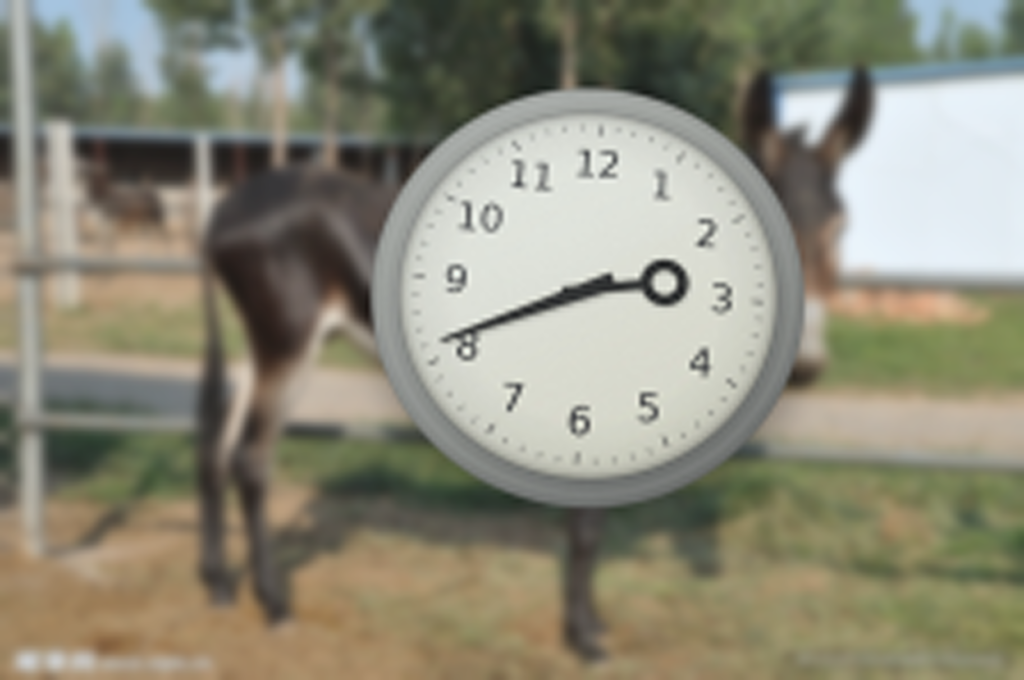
2.41
